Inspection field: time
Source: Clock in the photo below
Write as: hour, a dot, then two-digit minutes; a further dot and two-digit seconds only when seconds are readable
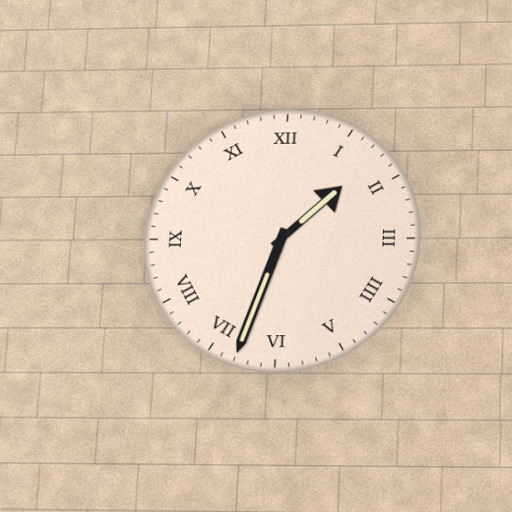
1.33
